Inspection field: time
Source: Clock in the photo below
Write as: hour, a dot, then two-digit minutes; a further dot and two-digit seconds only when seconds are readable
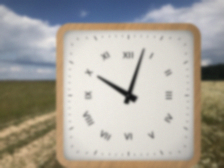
10.03
